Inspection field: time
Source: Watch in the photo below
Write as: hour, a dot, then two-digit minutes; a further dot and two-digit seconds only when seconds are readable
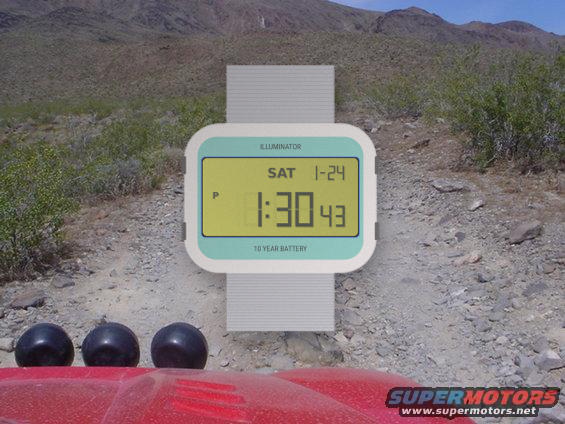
1.30.43
